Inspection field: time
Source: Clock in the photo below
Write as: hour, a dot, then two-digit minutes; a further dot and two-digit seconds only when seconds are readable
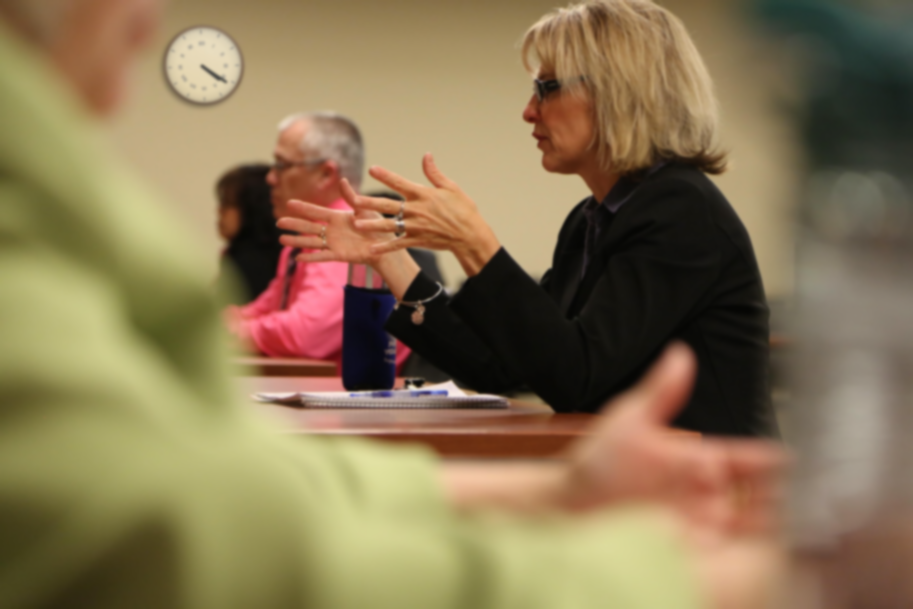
4.21
